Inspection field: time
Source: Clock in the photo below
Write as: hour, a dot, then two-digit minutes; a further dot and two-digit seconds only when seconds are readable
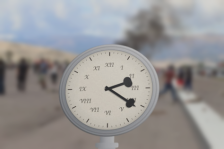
2.21
